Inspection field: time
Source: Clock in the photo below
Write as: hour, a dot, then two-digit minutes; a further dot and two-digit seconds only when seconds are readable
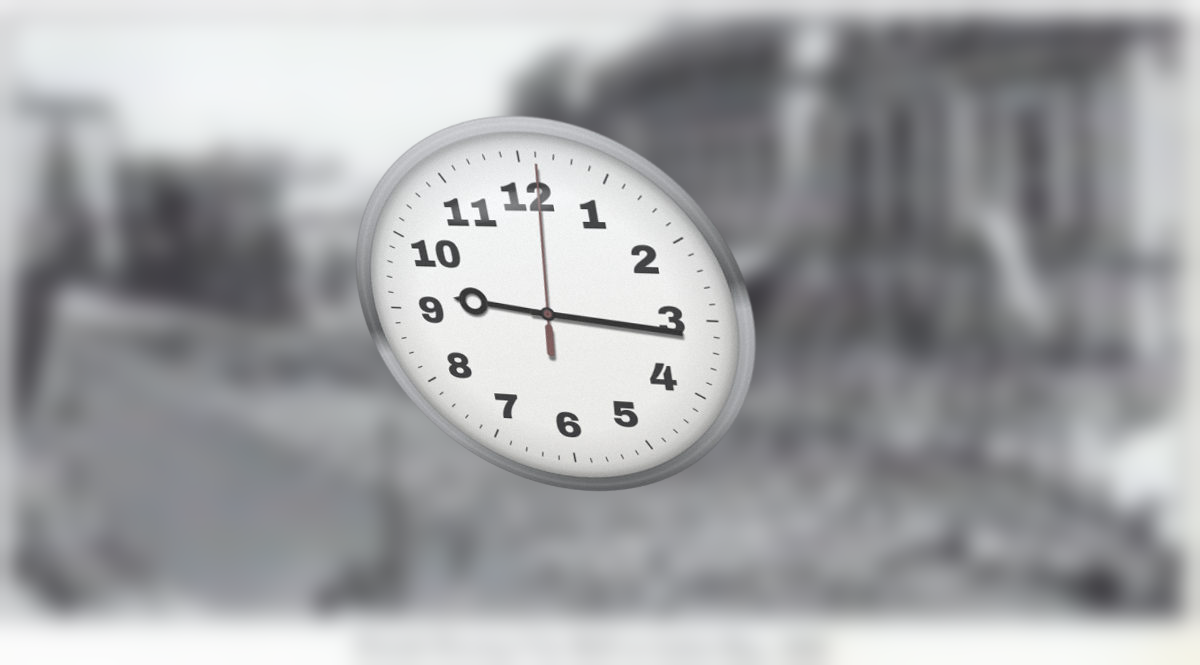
9.16.01
